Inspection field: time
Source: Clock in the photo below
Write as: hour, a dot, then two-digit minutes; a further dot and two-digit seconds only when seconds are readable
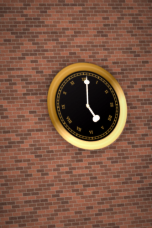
5.01
